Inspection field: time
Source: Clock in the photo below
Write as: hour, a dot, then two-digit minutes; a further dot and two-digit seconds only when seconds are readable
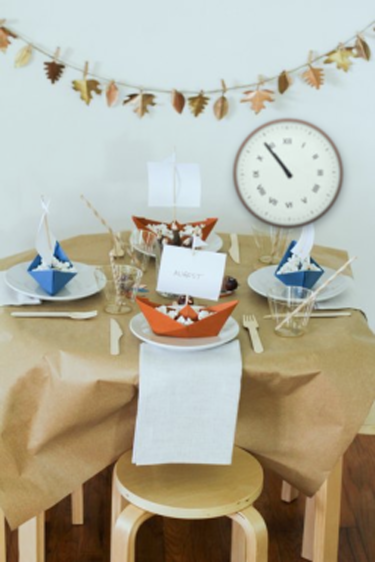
10.54
